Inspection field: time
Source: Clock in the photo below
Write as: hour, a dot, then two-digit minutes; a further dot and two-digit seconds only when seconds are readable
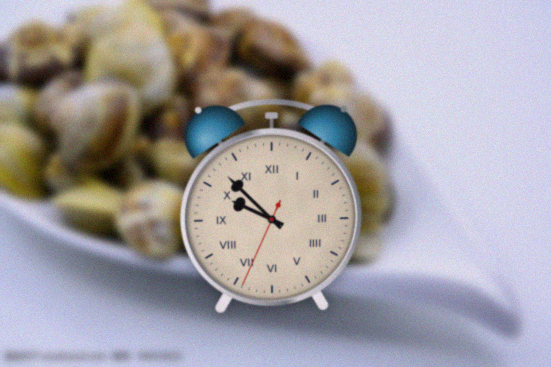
9.52.34
